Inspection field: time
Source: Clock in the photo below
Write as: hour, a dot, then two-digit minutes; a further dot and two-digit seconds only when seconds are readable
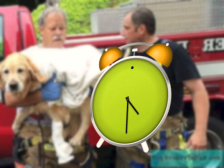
4.29
